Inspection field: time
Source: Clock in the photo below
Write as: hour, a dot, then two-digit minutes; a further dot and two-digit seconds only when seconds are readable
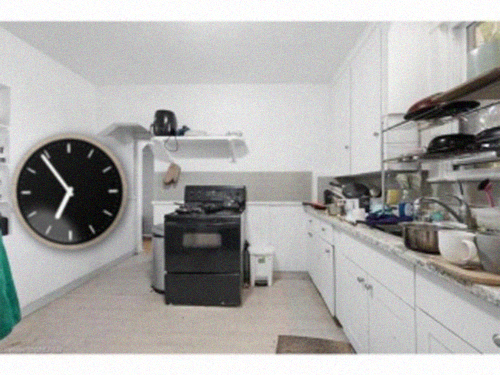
6.54
